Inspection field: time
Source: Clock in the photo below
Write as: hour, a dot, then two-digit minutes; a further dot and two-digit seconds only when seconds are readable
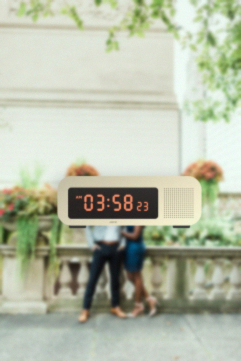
3.58.23
